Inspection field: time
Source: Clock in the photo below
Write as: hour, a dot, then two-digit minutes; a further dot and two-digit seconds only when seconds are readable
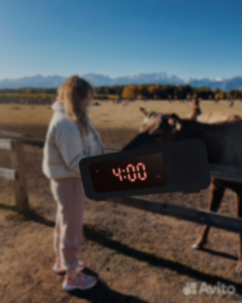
4.00
